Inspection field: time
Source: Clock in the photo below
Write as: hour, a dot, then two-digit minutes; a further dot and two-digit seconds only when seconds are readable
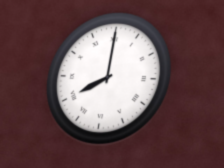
8.00
